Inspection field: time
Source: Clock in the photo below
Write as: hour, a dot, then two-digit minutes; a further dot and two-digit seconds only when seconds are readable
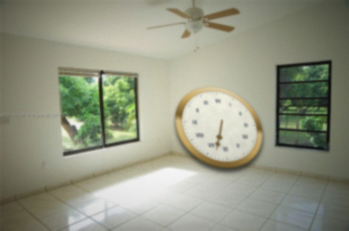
6.33
